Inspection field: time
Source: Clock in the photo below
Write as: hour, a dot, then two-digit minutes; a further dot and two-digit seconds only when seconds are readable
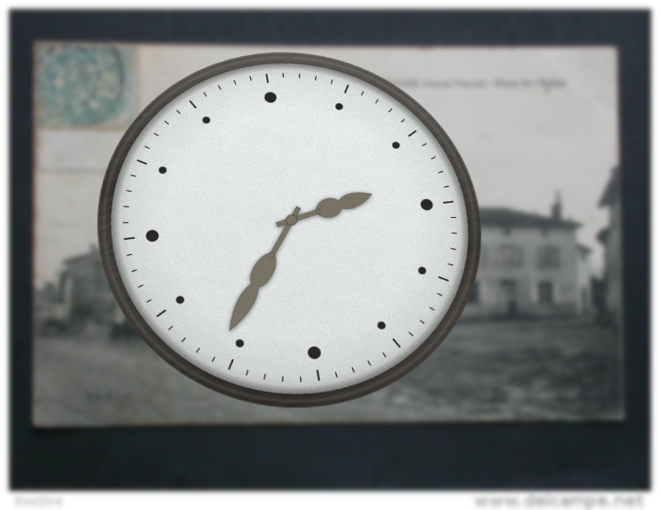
2.36
